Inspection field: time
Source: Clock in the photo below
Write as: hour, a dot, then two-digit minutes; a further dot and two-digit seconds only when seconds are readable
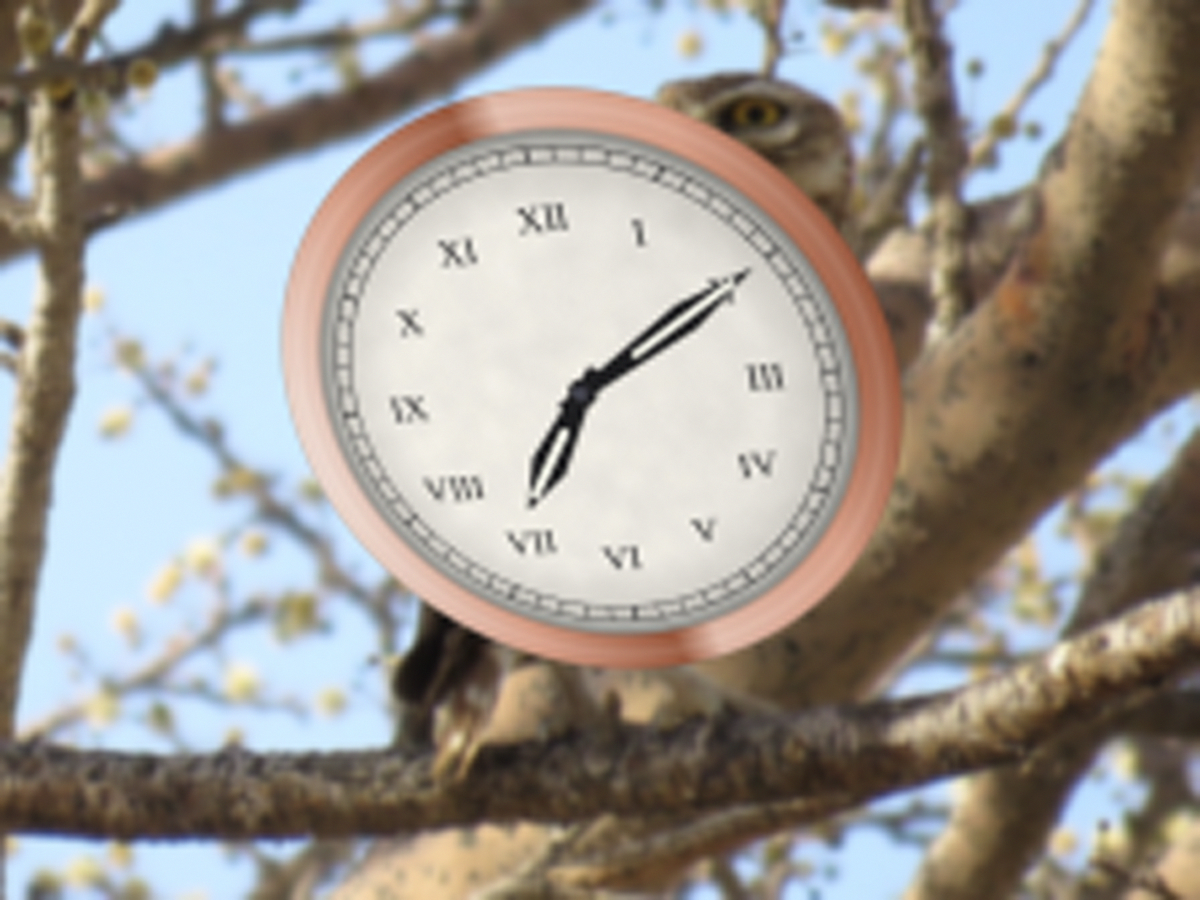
7.10
